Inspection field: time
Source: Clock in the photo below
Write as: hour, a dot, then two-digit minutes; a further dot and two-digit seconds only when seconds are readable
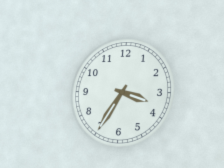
3.35
